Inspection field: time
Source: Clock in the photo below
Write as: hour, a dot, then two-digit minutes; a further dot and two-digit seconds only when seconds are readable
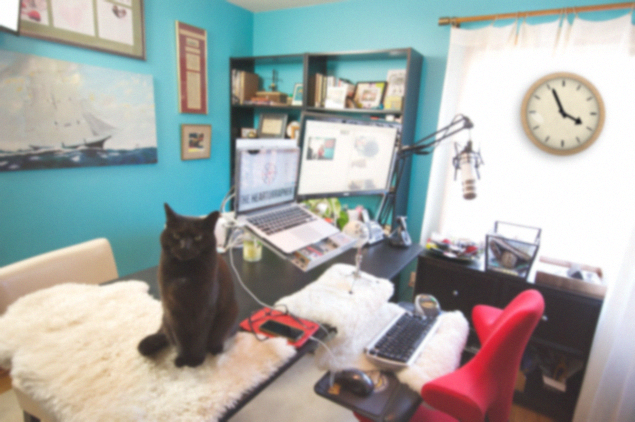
3.56
